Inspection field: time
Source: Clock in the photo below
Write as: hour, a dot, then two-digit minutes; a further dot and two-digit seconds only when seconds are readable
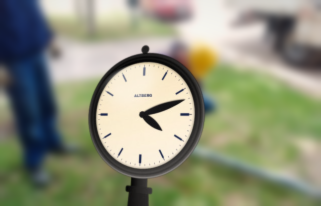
4.12
